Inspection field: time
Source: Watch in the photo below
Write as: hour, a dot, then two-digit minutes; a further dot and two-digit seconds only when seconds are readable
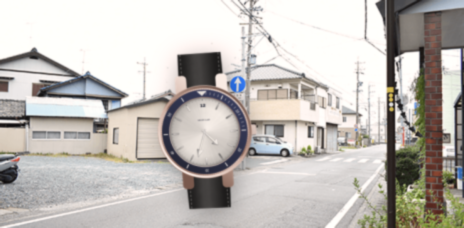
4.33
